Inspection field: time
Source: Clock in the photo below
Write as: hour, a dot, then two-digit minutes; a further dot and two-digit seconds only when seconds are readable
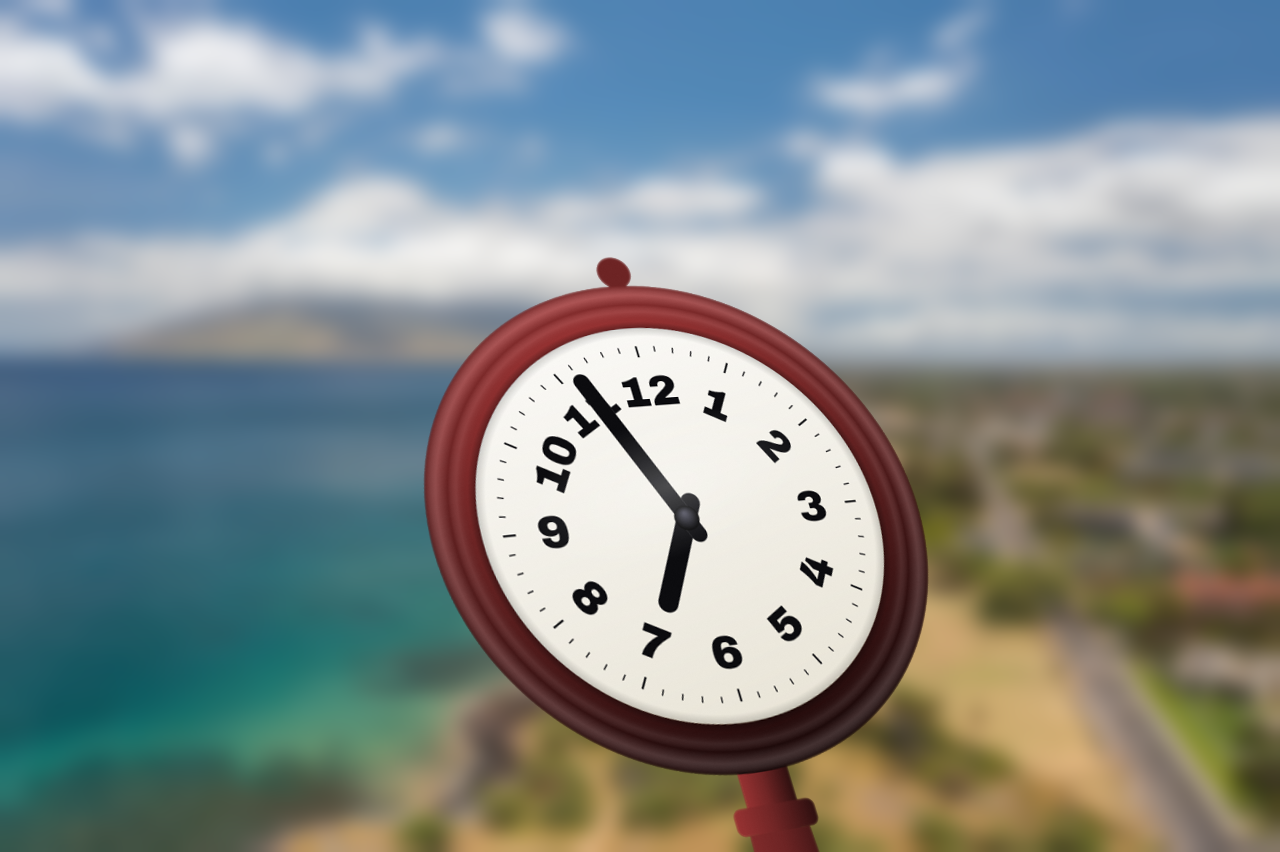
6.56
